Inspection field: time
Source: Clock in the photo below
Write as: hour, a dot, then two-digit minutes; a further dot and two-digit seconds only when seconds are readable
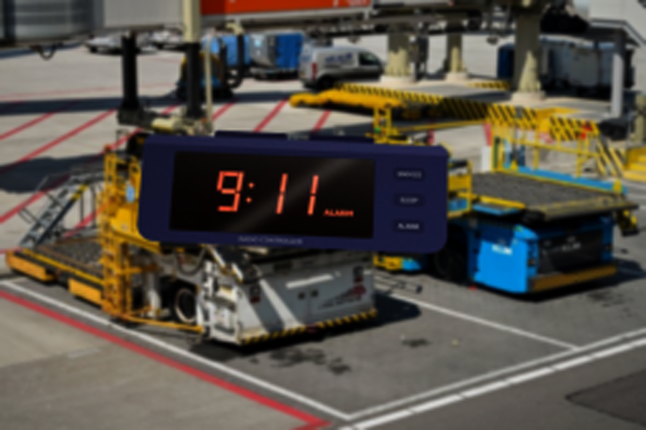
9.11
